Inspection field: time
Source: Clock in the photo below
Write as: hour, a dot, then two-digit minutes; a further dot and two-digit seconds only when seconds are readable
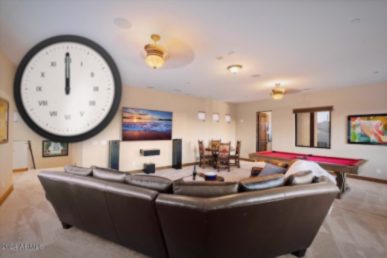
12.00
